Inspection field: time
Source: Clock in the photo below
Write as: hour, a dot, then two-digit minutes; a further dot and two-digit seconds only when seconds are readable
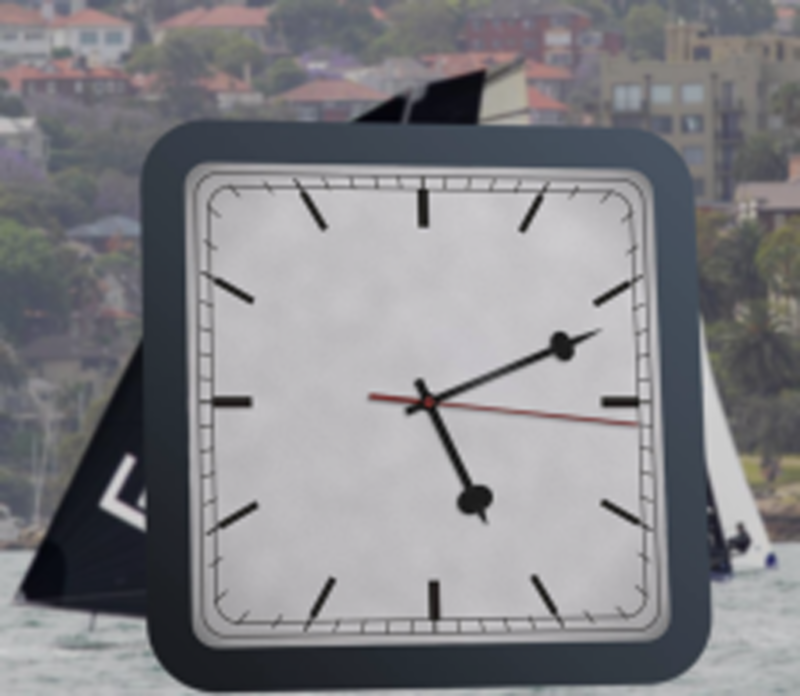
5.11.16
